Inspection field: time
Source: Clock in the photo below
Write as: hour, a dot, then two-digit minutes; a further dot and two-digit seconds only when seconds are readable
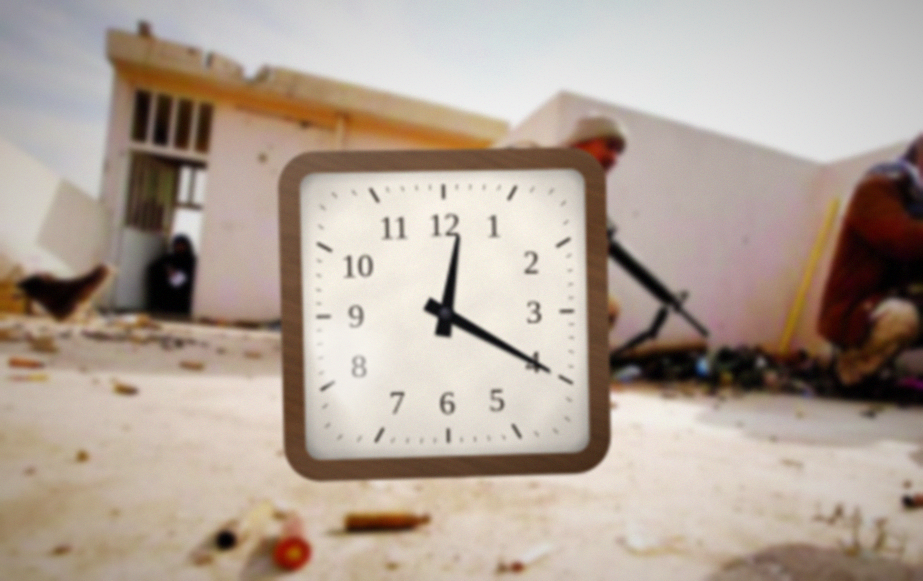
12.20
